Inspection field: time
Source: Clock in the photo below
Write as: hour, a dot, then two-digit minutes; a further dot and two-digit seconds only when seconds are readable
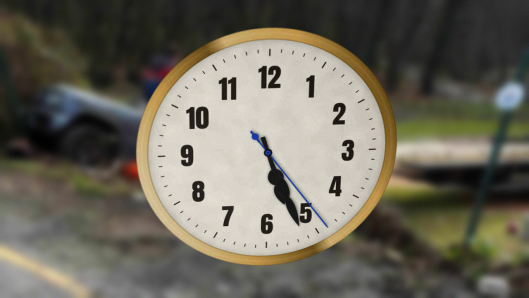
5.26.24
